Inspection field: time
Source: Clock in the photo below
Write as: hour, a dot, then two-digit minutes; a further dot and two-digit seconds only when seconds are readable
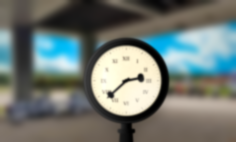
2.38
